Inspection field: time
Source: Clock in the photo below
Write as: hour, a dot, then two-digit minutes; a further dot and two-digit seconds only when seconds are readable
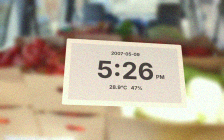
5.26
